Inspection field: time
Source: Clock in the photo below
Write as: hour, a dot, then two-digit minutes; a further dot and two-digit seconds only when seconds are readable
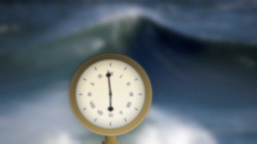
5.59
